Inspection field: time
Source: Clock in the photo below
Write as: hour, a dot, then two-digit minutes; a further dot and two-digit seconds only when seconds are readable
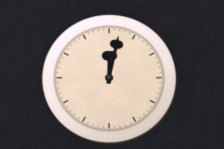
12.02
